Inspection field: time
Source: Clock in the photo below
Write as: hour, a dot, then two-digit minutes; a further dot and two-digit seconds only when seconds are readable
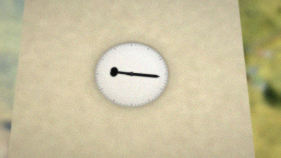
9.16
